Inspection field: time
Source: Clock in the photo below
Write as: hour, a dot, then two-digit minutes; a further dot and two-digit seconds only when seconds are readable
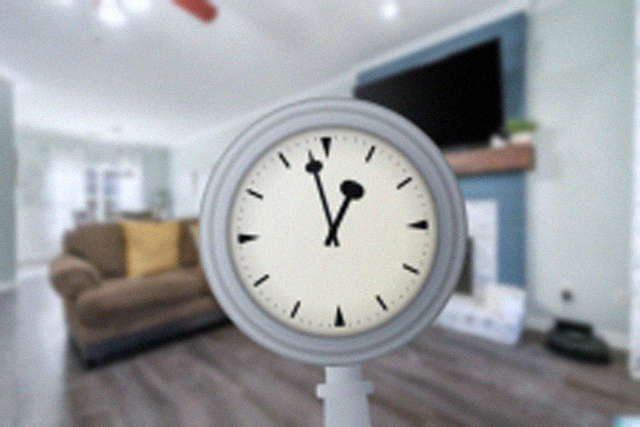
12.58
